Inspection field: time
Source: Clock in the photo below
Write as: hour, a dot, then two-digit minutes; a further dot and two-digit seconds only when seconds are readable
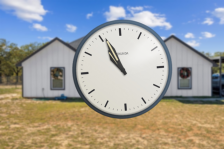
10.56
